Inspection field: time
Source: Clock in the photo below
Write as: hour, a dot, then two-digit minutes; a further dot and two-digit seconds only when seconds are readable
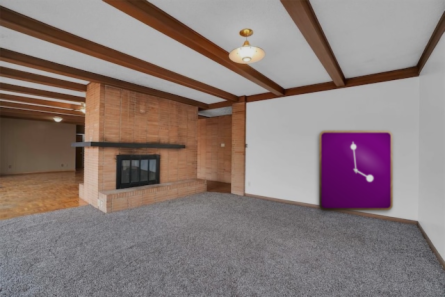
3.59
